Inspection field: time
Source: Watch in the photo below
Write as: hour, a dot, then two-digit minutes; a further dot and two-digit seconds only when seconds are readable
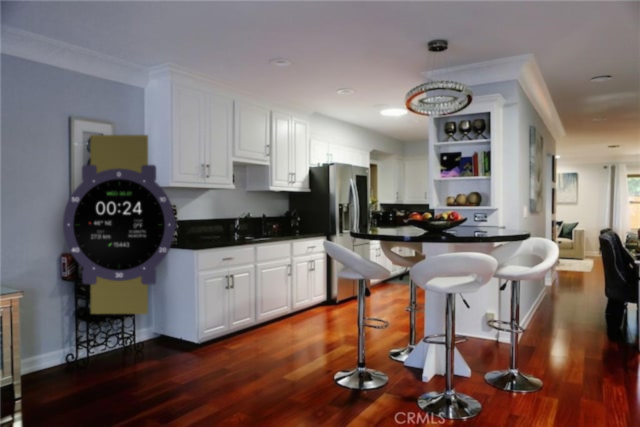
0.24
